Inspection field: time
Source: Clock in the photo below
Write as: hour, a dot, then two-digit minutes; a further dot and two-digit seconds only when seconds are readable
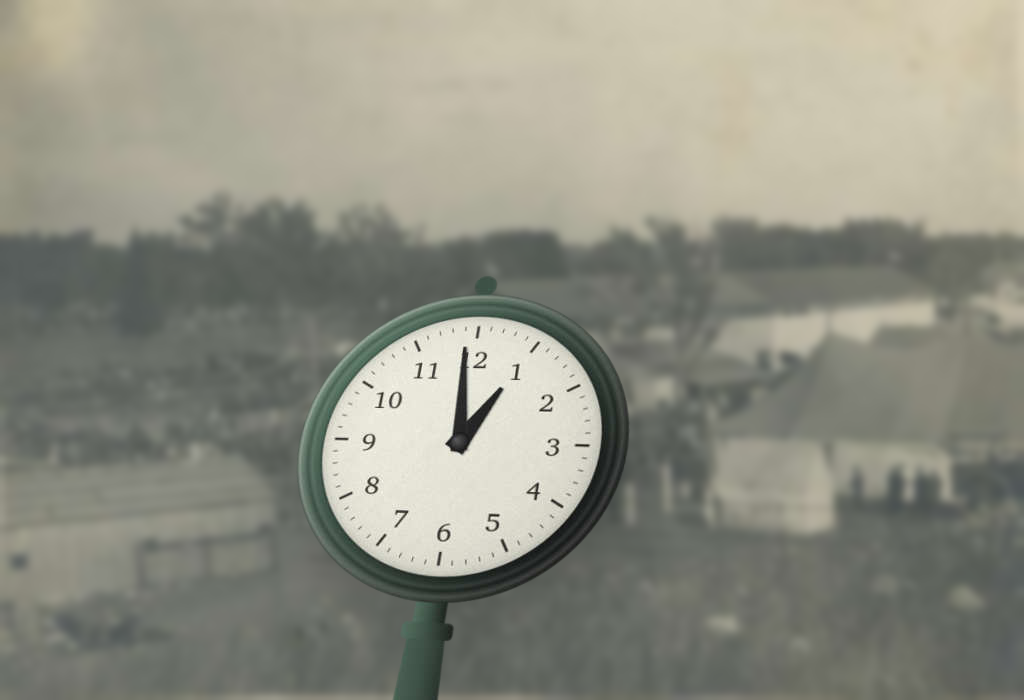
12.59
